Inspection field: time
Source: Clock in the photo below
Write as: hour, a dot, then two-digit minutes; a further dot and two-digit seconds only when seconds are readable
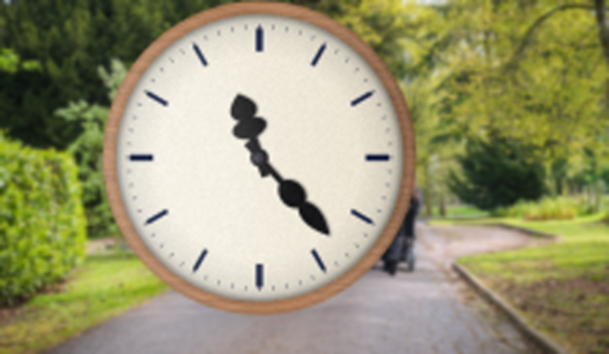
11.23
